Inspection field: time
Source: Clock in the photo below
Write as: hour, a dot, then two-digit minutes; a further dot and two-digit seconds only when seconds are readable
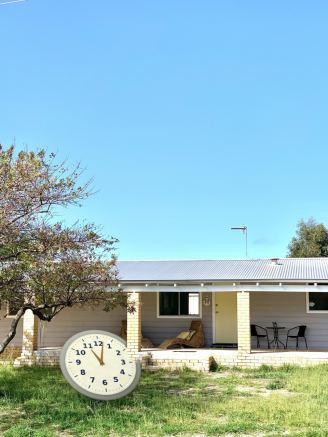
11.02
